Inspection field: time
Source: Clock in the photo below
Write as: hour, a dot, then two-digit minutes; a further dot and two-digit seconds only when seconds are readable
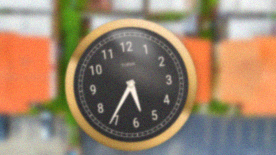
5.36
